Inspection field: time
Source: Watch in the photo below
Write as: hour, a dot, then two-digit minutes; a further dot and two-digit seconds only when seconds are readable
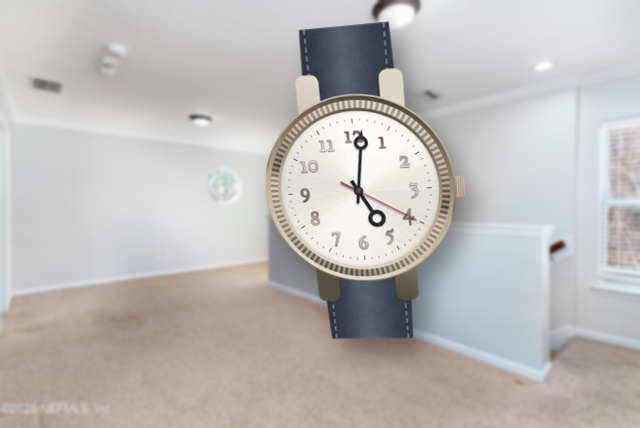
5.01.20
